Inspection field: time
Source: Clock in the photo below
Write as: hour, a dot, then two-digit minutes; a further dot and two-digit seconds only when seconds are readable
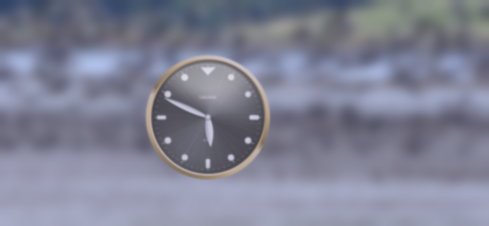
5.49
